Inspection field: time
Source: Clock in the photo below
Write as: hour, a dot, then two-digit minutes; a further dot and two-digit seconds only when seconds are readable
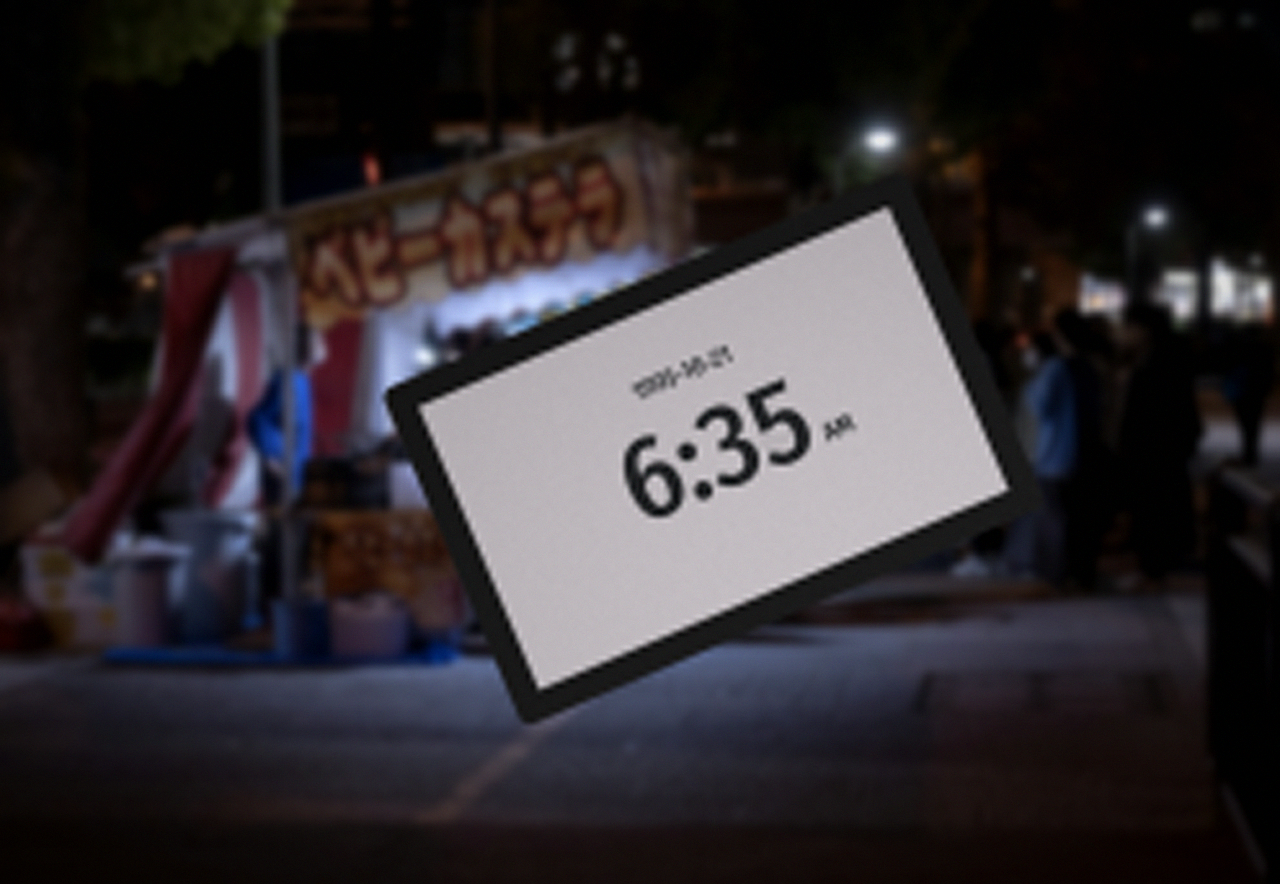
6.35
